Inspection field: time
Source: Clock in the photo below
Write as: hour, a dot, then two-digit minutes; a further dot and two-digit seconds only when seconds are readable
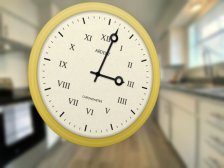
3.02
